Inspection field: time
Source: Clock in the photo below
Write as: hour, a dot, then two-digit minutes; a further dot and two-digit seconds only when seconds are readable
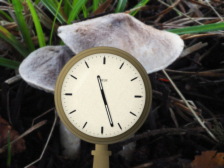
11.27
